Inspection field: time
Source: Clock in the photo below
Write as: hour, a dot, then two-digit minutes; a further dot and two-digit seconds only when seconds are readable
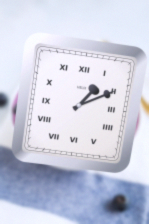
1.10
